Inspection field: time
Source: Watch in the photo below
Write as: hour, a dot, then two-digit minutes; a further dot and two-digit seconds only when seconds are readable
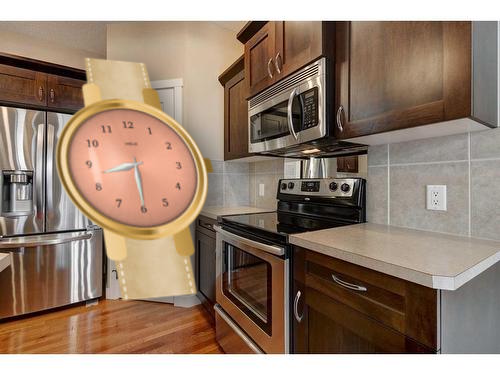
8.30
